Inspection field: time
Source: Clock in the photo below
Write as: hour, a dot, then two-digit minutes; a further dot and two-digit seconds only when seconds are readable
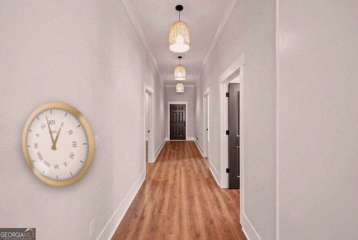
12.58
